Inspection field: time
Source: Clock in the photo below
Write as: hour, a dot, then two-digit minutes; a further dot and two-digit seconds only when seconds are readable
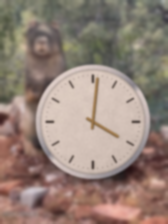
4.01
